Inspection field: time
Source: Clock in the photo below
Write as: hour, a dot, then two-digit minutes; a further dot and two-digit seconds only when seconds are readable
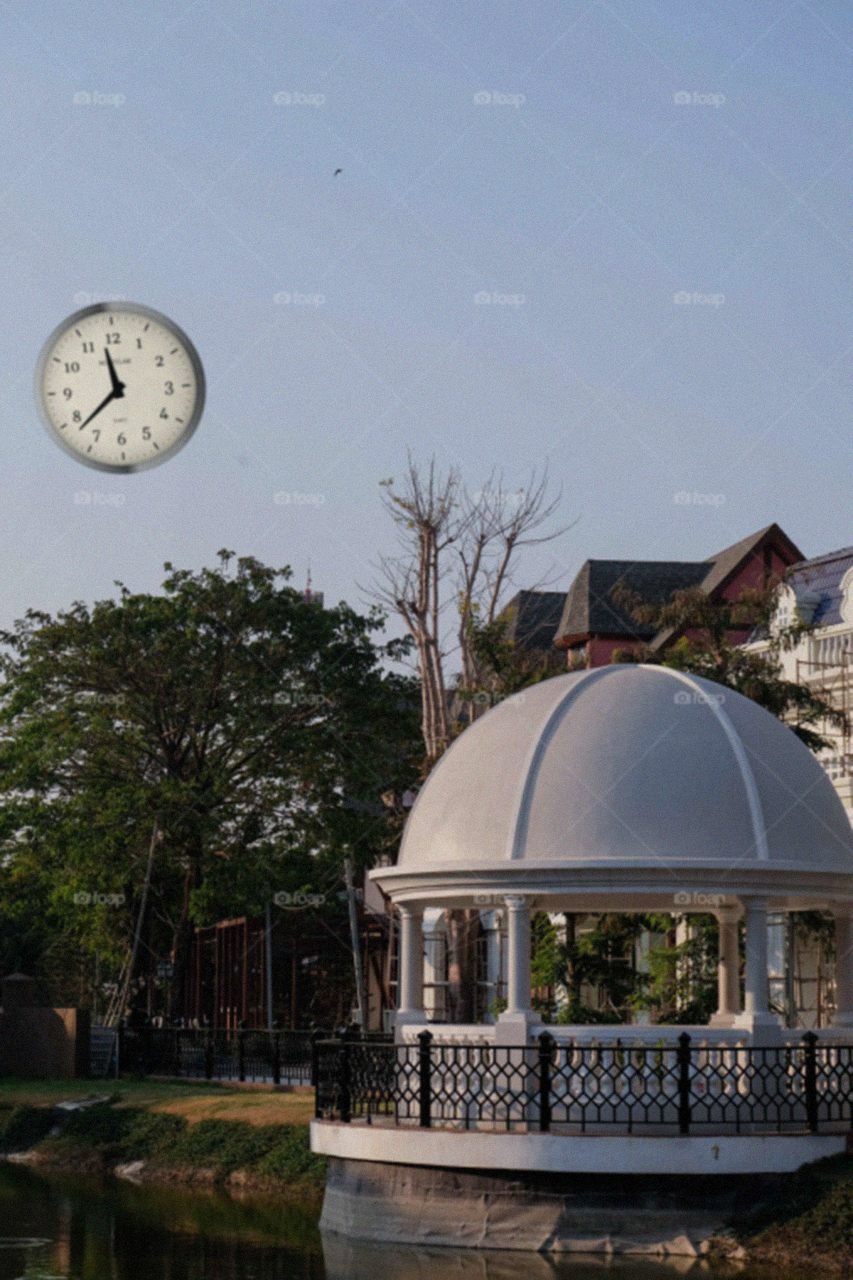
11.38
